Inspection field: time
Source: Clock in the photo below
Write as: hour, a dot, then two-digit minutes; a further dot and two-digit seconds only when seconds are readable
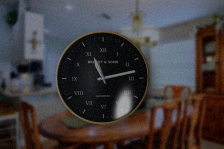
11.13
